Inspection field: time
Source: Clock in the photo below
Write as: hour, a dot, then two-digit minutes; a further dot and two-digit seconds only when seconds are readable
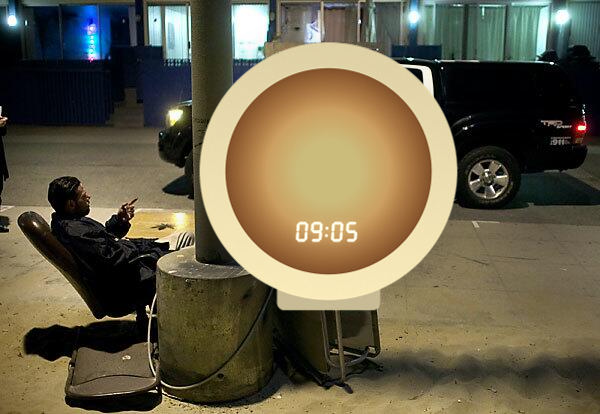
9.05
